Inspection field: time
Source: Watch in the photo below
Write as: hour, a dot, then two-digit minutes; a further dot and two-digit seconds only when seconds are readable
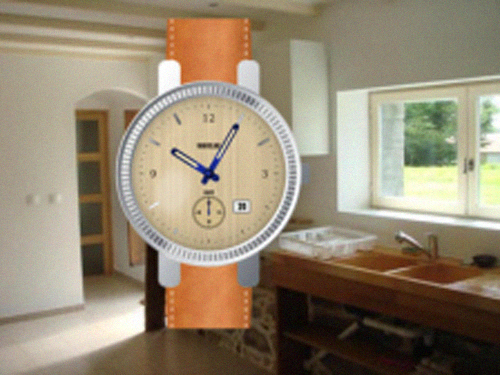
10.05
